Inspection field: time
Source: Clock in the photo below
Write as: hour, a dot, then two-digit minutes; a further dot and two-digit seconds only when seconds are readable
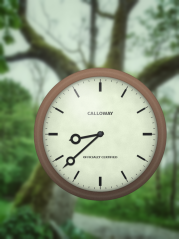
8.38
